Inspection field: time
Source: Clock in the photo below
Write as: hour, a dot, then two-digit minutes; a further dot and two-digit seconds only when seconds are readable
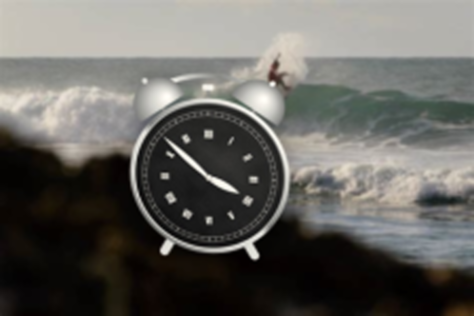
3.52
